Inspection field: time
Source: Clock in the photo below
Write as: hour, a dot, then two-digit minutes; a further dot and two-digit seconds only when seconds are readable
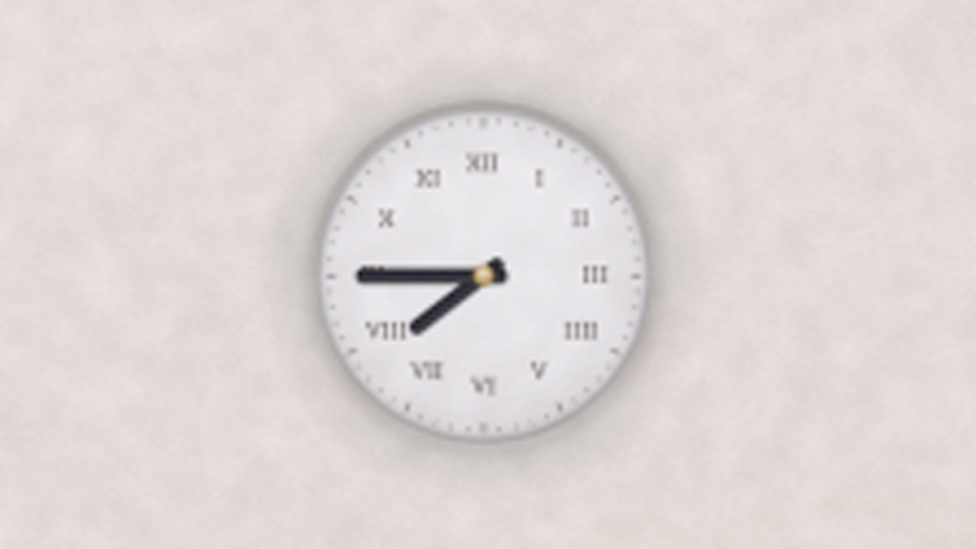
7.45
